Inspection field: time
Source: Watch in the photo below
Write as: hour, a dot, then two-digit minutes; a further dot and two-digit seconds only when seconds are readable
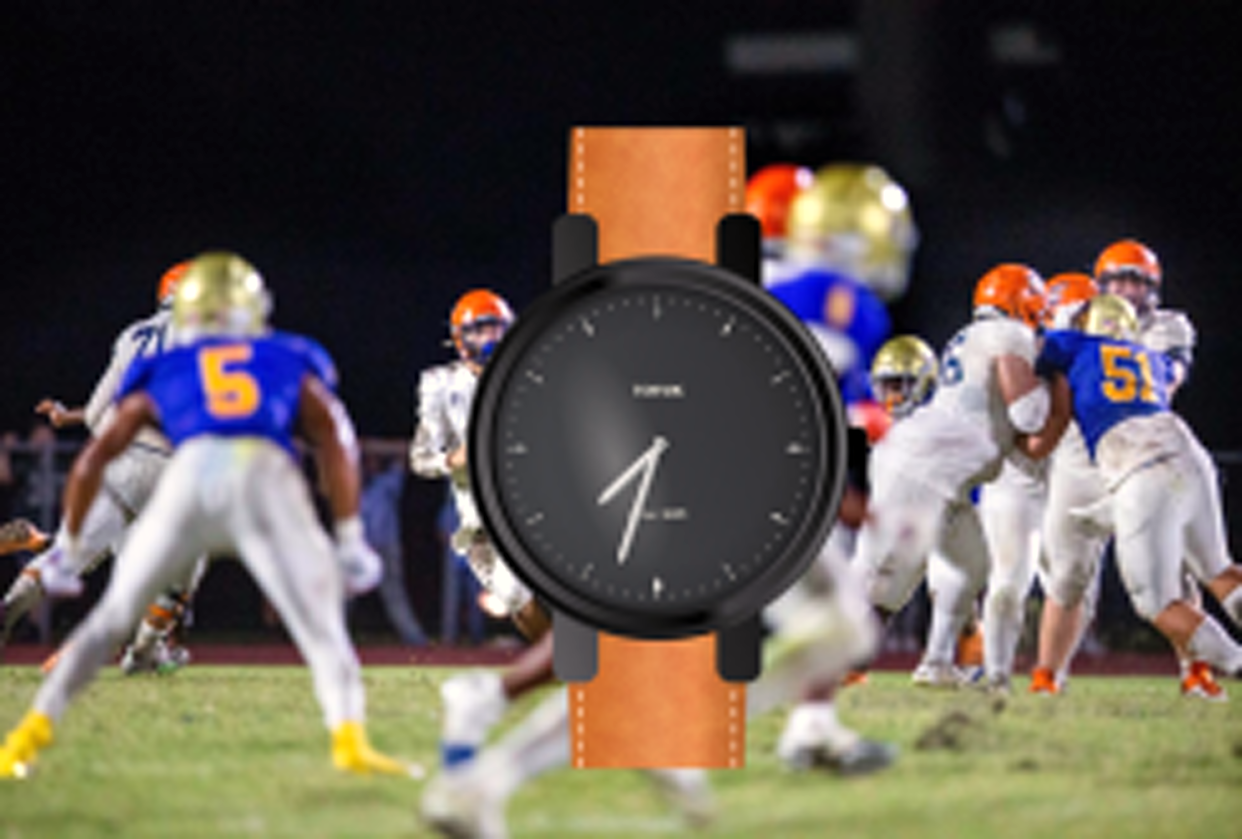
7.33
